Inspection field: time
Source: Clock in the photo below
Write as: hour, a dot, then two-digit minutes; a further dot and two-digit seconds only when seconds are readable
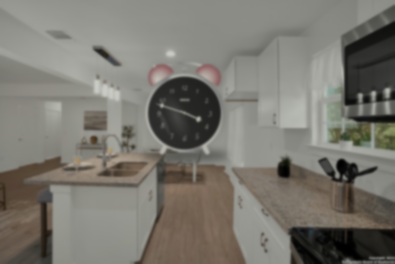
3.48
